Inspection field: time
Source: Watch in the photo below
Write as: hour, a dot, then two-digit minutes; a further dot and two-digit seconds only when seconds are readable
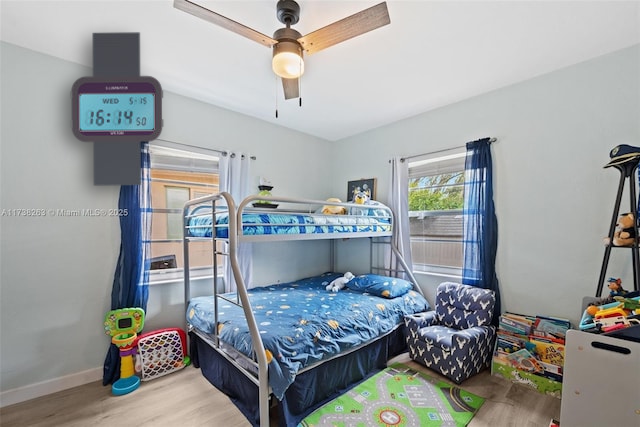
16.14.50
